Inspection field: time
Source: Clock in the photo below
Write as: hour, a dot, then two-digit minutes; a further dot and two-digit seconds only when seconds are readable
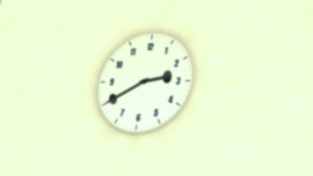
2.40
